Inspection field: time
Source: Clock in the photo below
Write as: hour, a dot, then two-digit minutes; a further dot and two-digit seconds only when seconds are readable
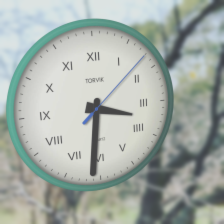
3.31.08
